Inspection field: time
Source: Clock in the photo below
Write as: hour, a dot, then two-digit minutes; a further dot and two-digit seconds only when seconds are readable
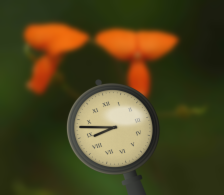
8.48
